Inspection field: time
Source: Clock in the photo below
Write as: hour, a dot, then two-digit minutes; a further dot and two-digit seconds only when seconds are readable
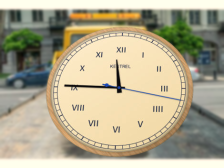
11.45.17
